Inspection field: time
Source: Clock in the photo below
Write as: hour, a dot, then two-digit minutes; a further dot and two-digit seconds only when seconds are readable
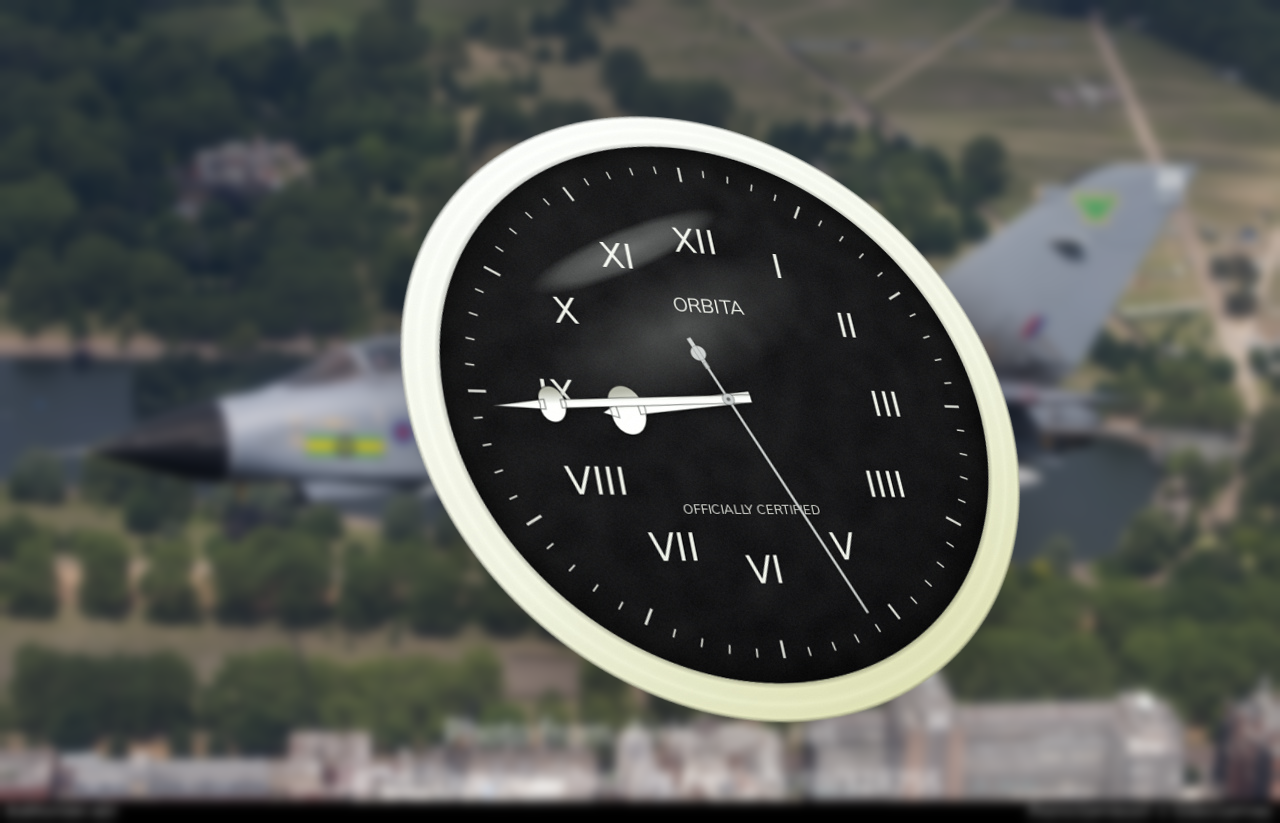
8.44.26
